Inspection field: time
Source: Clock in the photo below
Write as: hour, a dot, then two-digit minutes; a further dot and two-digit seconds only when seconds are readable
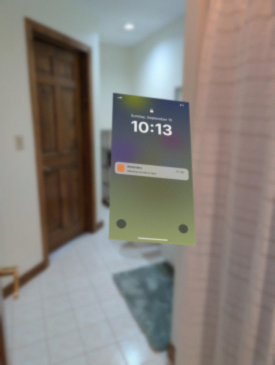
10.13
